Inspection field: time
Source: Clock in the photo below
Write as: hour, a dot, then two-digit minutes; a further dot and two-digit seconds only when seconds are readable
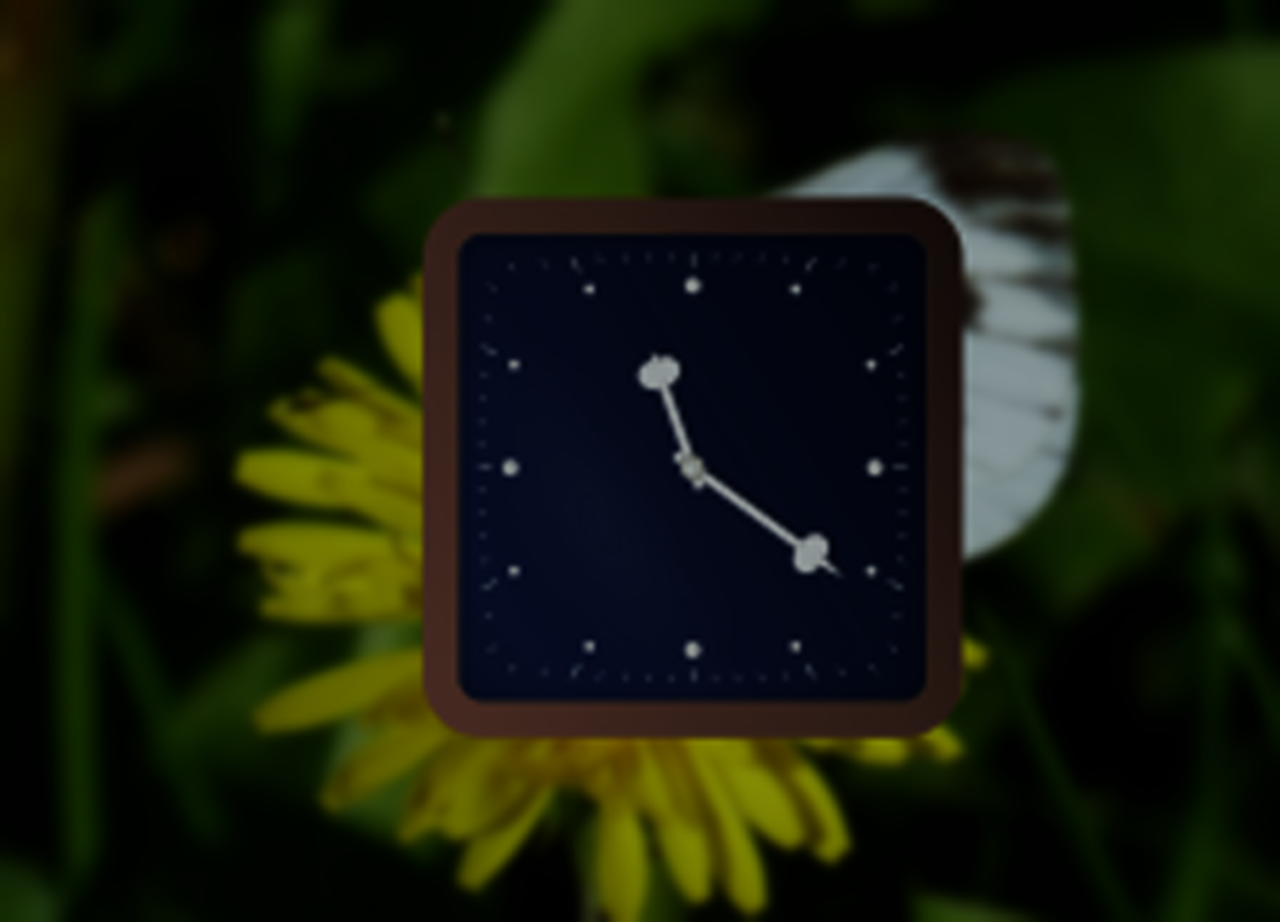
11.21
